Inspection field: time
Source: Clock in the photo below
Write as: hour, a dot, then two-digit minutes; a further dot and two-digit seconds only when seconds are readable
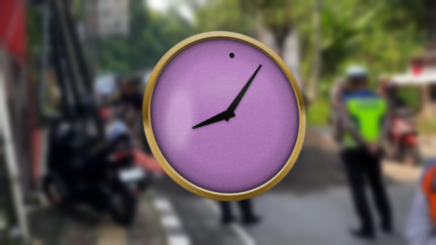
8.05
